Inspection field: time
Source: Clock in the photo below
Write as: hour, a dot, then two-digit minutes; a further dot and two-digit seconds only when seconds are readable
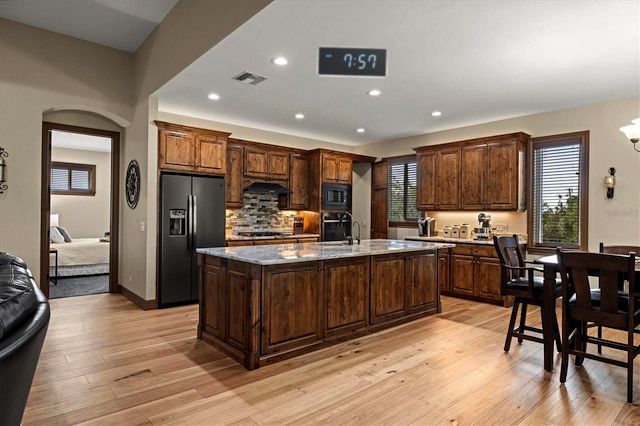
7.57
